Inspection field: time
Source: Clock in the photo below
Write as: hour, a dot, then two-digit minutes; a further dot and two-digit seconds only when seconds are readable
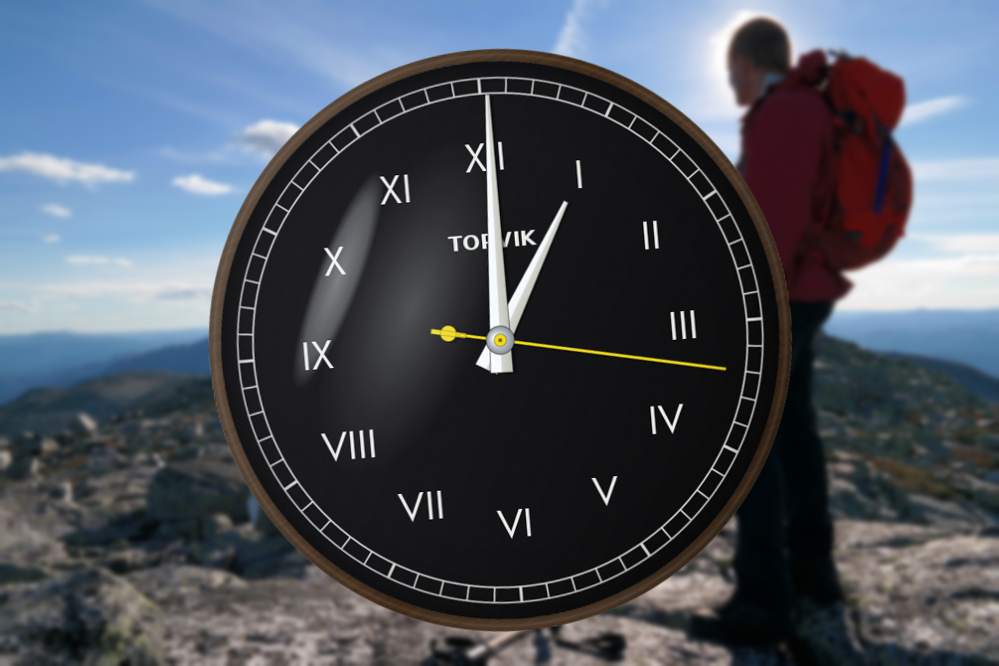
1.00.17
